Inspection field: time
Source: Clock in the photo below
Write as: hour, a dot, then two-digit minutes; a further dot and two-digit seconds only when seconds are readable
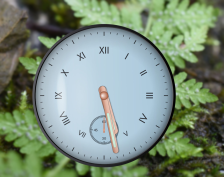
5.28
